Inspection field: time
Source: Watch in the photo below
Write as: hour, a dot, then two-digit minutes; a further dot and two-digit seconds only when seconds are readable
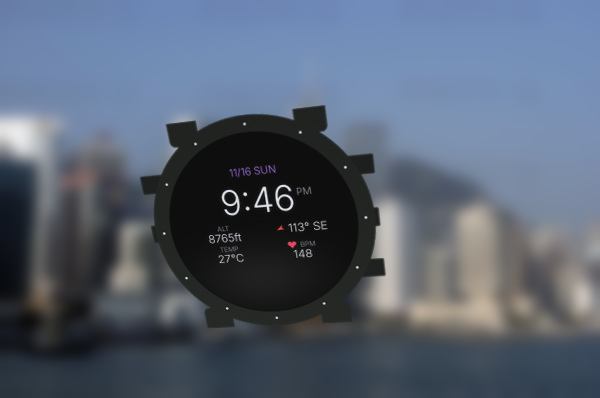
9.46
